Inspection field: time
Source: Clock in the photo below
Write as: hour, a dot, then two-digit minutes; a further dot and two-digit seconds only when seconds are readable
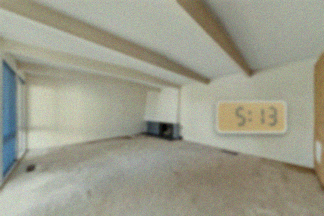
5.13
